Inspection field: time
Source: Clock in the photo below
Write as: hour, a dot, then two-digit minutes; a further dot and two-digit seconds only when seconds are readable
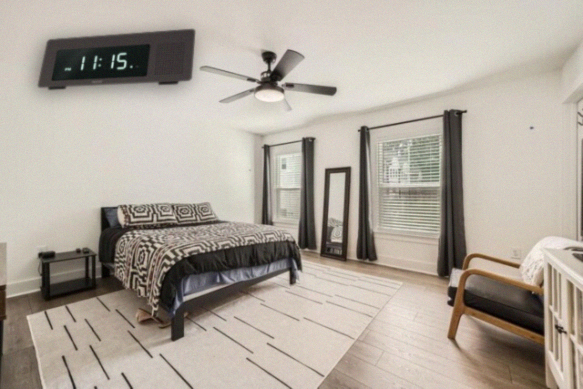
11.15
